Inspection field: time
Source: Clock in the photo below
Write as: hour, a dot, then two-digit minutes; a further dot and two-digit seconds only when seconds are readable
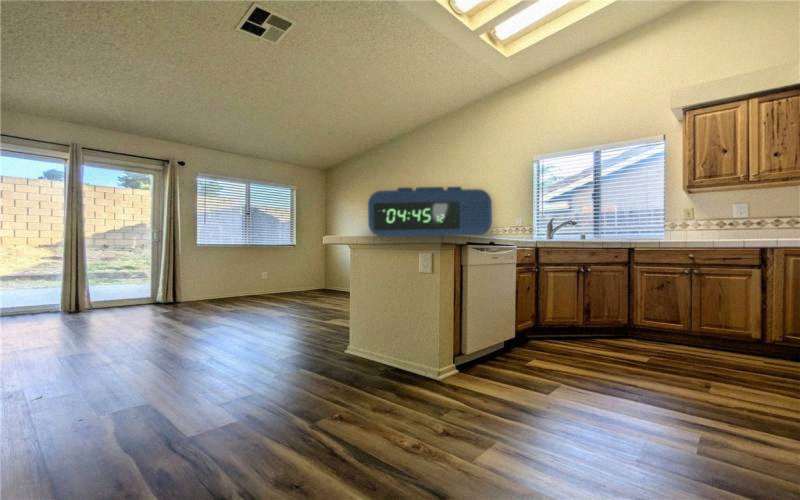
4.45
